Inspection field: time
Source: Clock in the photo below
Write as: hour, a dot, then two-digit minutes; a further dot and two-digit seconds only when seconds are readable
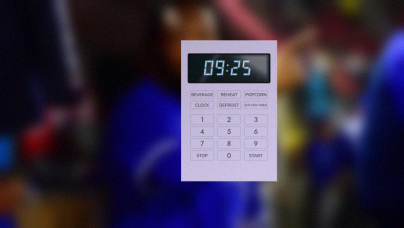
9.25
